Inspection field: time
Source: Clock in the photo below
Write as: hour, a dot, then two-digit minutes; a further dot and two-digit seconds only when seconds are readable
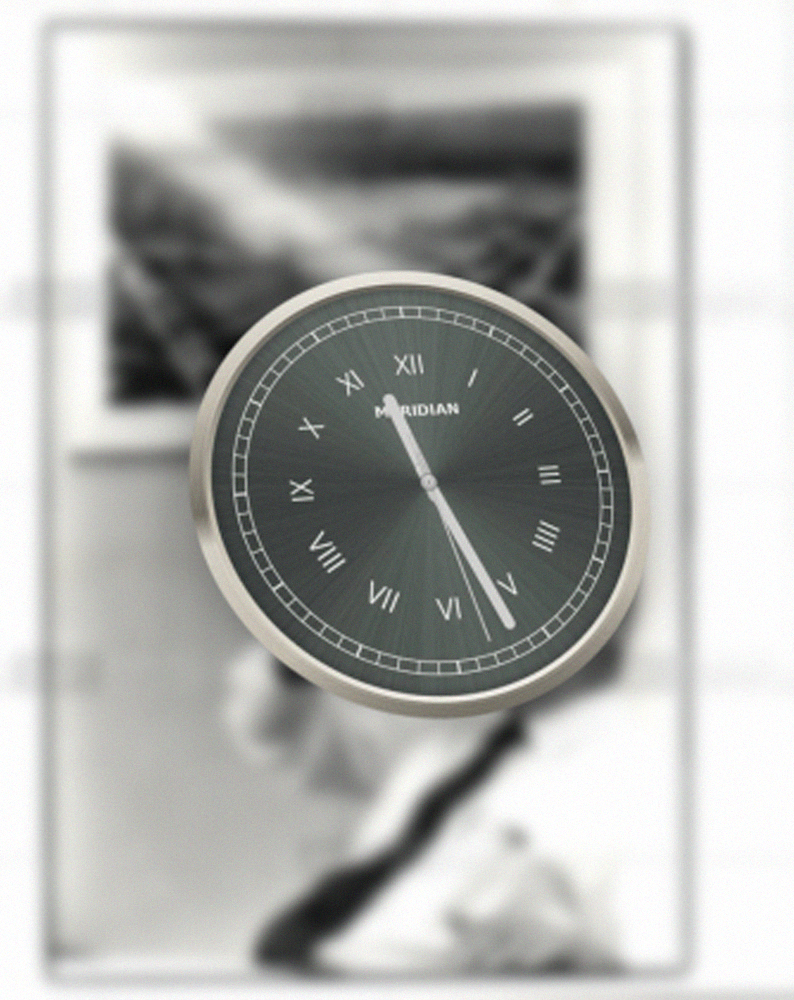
11.26.28
